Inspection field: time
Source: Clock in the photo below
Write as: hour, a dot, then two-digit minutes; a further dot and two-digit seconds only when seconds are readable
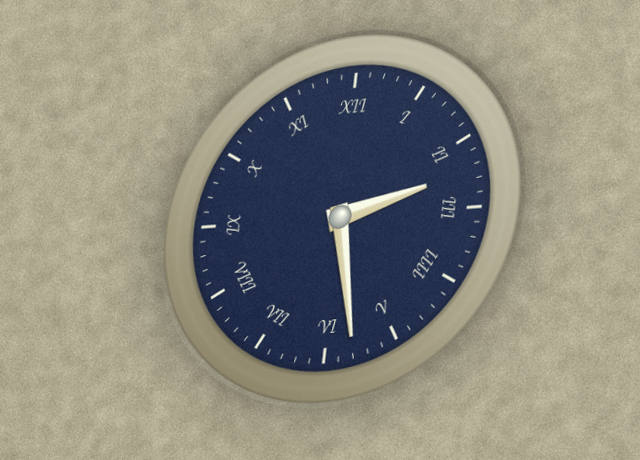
2.28
